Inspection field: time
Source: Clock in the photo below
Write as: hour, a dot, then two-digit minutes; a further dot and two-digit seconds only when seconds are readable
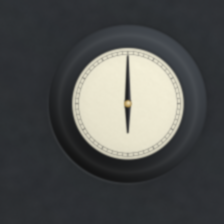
6.00
